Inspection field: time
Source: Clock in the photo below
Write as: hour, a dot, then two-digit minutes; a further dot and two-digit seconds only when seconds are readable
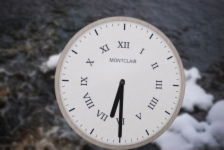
6.30
